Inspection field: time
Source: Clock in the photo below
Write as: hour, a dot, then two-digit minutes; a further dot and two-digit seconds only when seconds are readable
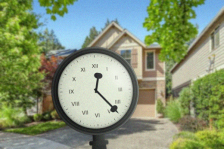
12.23
